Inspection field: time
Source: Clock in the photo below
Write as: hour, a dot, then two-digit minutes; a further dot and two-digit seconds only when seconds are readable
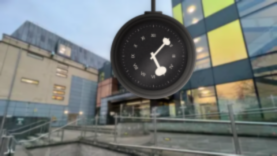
5.07
